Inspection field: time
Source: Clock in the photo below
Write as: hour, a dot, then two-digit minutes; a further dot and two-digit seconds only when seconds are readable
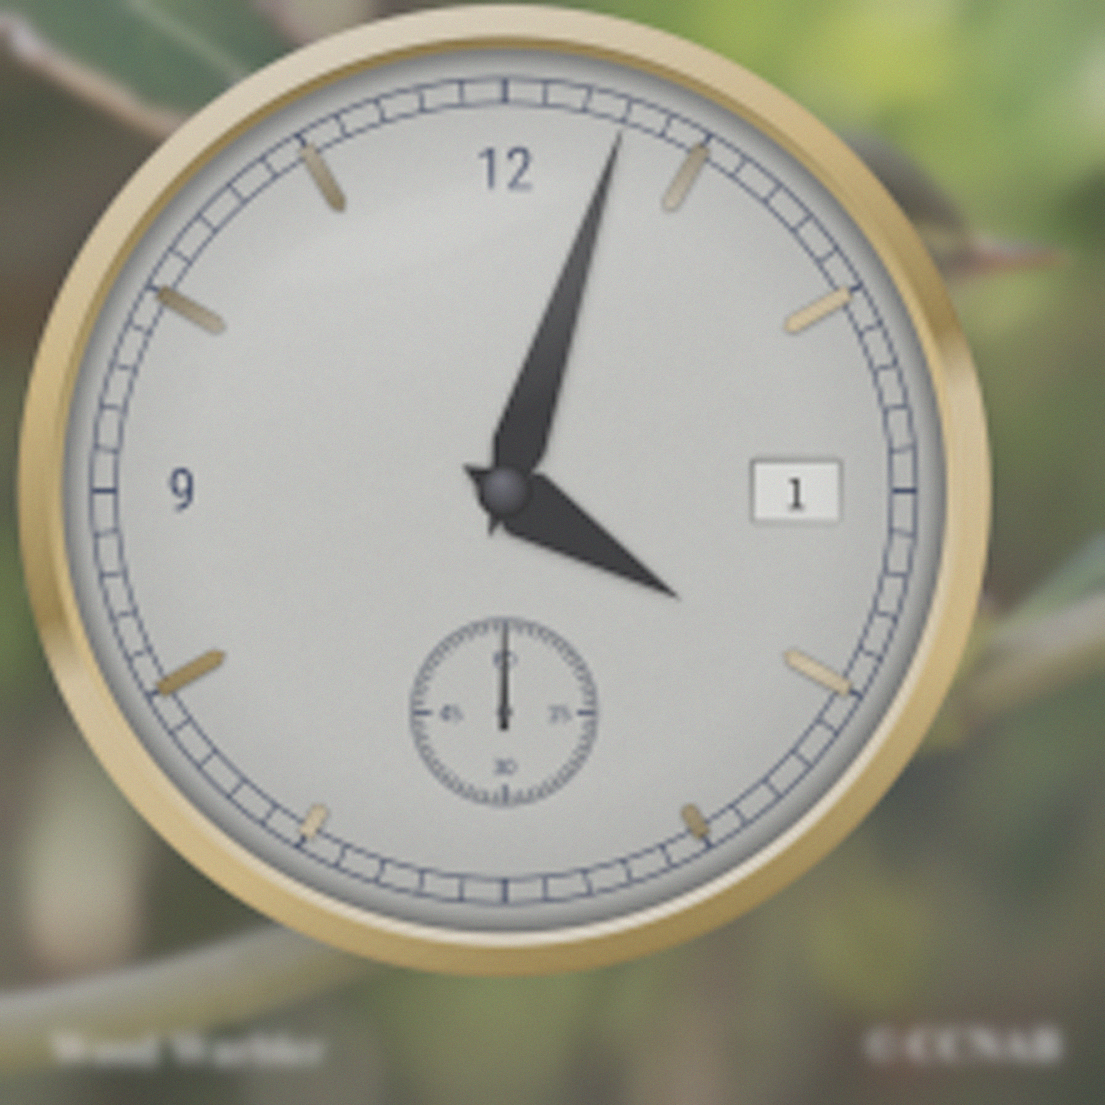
4.03
